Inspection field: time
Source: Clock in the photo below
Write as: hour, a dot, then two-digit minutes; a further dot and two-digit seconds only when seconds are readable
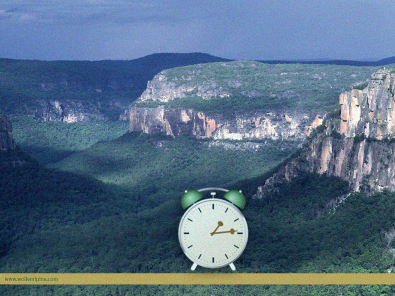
1.14
